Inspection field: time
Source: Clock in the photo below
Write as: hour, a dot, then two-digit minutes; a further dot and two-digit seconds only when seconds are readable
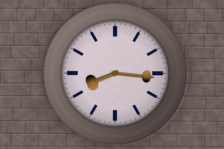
8.16
